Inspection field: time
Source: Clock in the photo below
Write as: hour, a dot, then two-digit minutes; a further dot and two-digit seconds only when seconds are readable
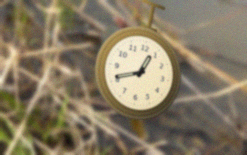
12.41
